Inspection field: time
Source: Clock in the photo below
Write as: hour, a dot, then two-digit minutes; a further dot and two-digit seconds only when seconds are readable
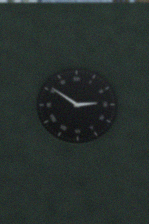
2.51
